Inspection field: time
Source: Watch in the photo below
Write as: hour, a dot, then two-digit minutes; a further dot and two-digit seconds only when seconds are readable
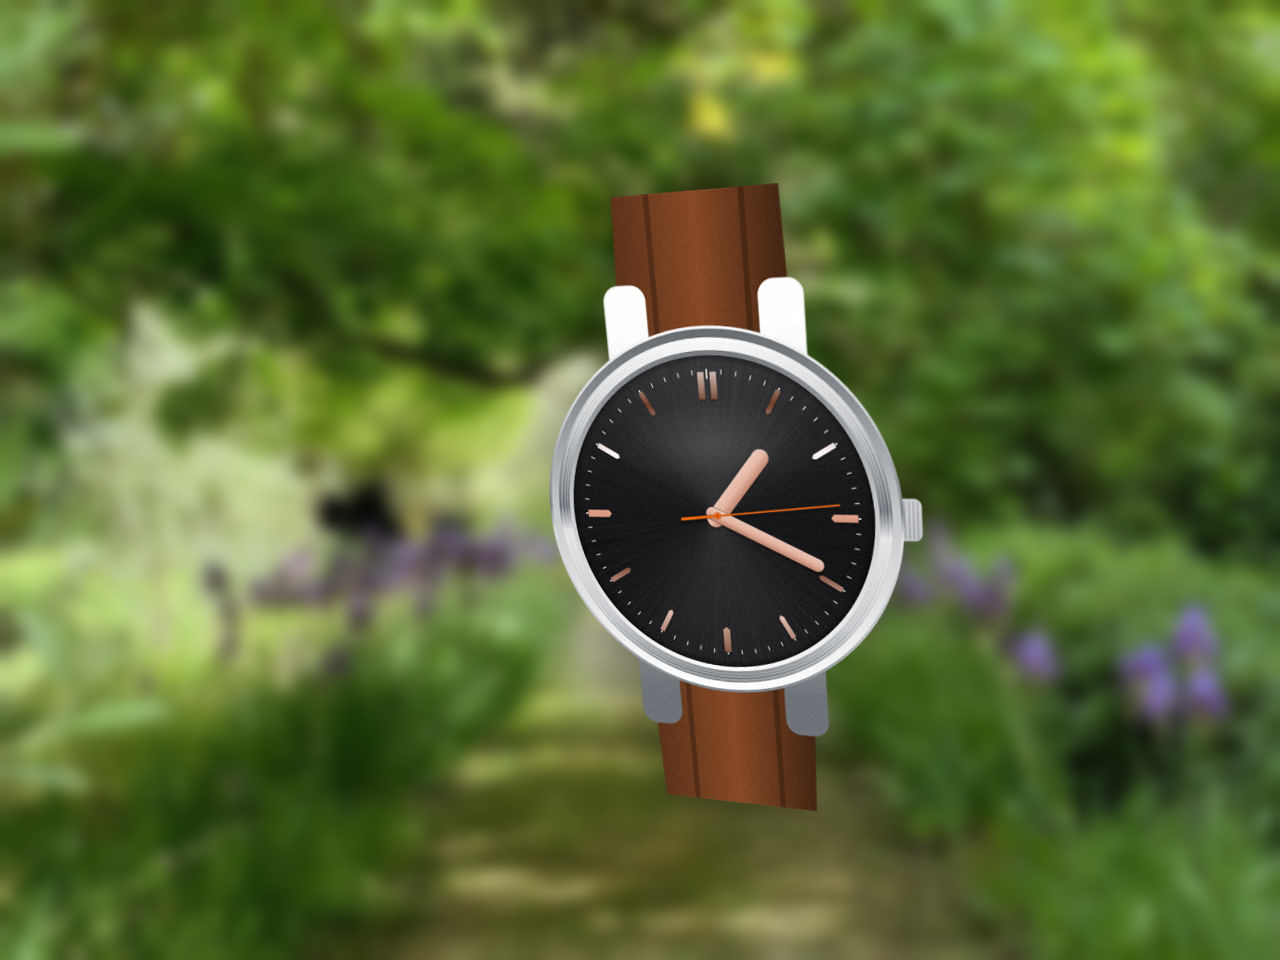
1.19.14
